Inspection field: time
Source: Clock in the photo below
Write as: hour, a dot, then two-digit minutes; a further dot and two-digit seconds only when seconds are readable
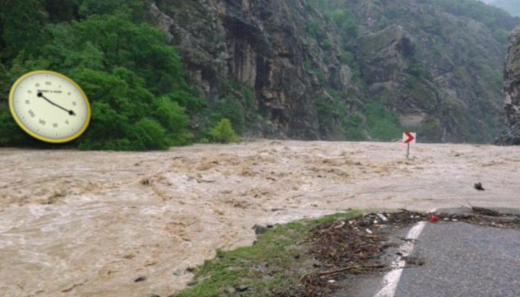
10.20
